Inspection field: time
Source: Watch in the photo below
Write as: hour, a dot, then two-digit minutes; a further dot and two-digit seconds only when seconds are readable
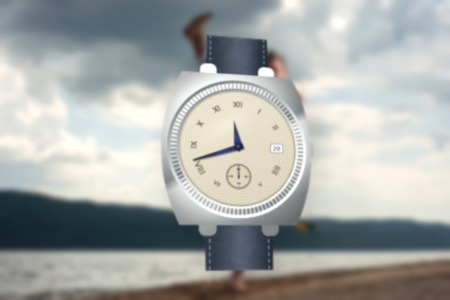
11.42
